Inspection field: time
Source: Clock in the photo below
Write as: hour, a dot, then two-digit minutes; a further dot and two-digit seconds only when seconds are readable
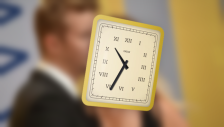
10.34
